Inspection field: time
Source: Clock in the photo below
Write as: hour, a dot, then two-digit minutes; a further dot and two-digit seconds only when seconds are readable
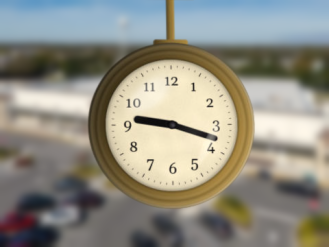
9.18
